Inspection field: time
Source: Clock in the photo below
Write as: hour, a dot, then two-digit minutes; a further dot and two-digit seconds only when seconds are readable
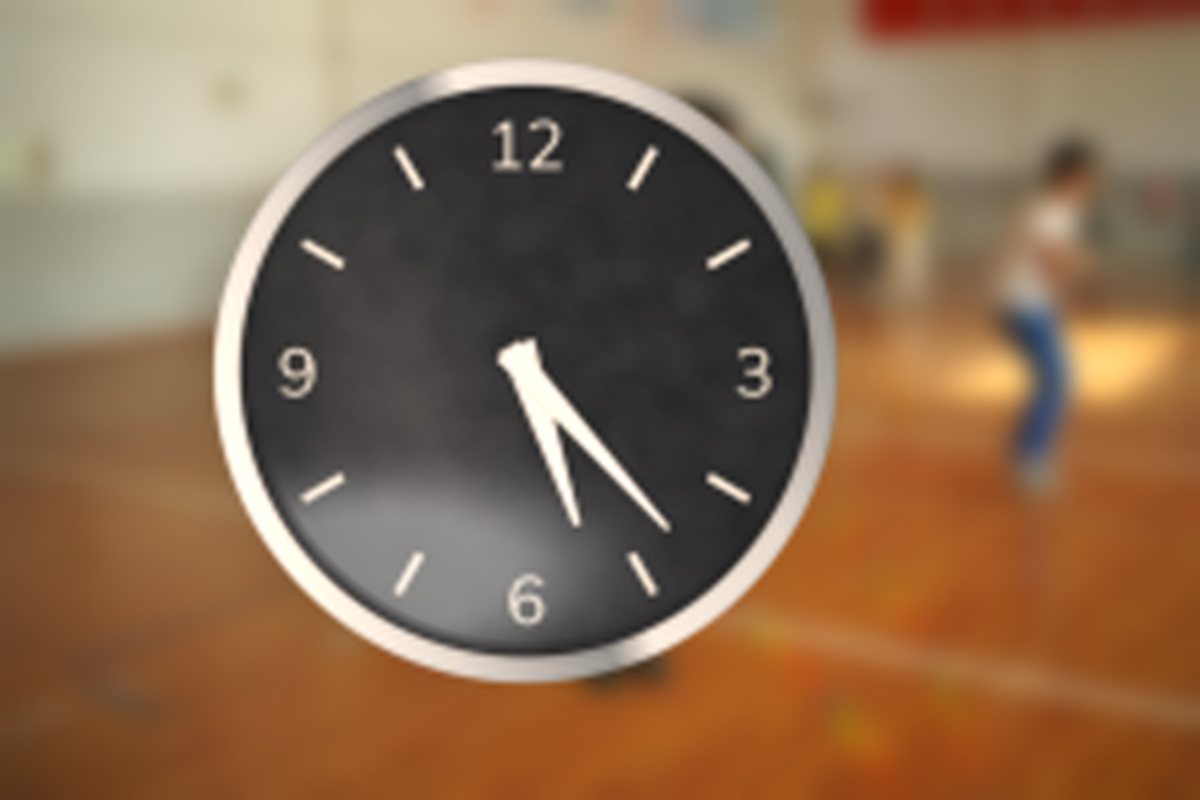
5.23
